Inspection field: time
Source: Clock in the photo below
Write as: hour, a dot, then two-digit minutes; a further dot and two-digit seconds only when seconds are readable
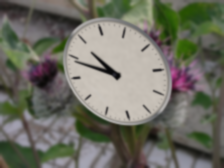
10.49
